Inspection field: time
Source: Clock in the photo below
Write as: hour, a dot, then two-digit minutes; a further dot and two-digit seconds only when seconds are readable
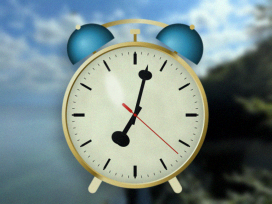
7.02.22
